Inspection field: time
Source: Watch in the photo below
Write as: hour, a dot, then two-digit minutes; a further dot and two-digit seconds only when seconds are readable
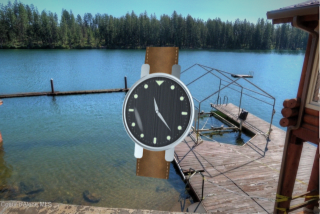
11.23
